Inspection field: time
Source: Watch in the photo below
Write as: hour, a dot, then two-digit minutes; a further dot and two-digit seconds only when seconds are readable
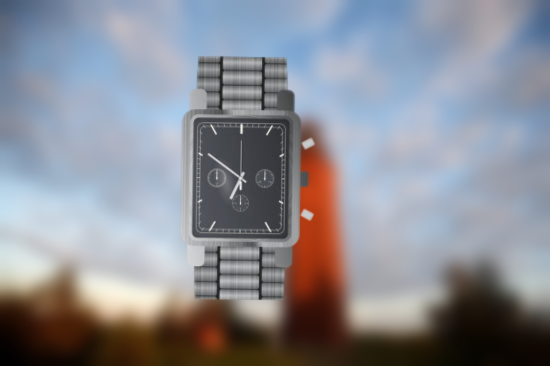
6.51
